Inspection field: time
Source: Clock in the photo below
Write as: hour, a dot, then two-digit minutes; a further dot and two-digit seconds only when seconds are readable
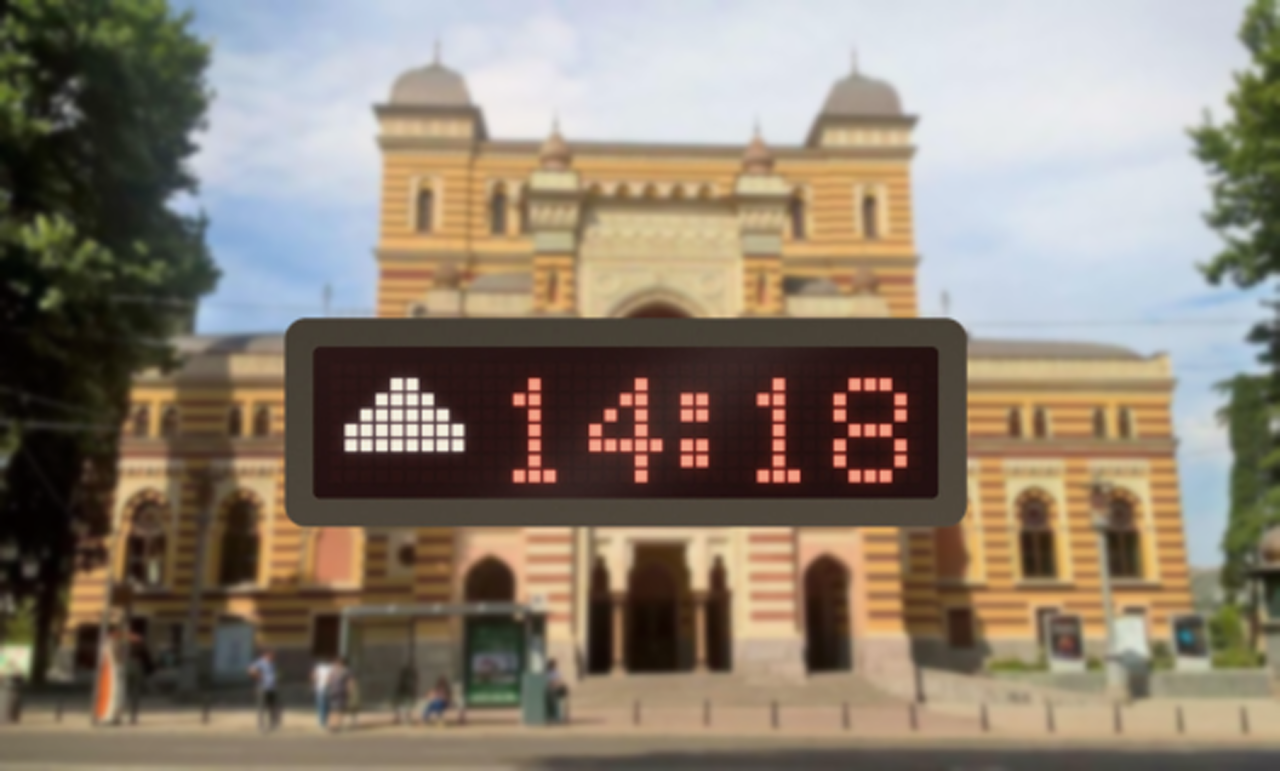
14.18
